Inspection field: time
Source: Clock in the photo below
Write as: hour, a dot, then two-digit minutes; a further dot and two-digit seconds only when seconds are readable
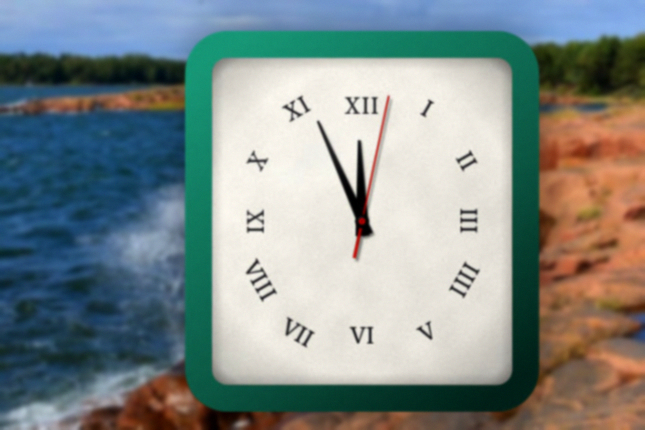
11.56.02
